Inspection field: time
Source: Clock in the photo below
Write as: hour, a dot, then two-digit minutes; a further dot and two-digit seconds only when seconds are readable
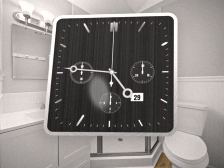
4.46
